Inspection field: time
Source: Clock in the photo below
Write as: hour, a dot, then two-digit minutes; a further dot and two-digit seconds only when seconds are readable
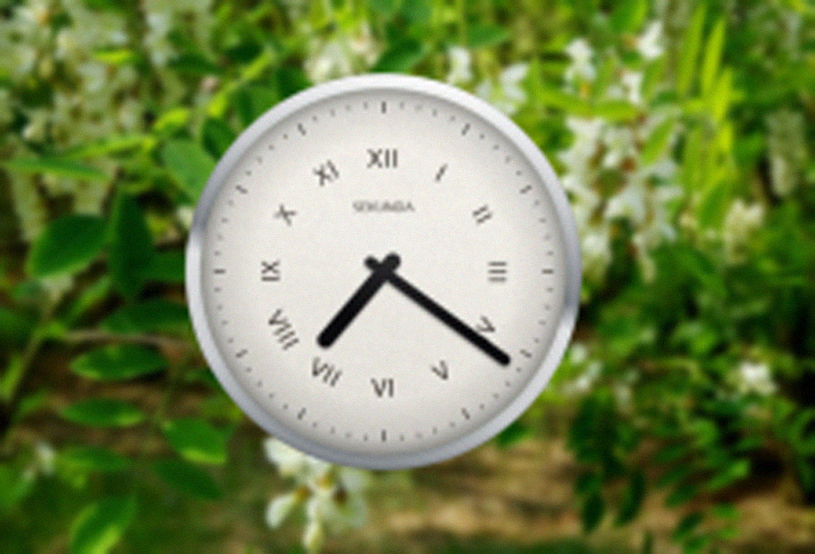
7.21
